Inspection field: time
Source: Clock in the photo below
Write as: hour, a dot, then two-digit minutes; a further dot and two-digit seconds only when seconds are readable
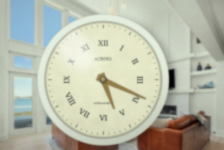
5.19
